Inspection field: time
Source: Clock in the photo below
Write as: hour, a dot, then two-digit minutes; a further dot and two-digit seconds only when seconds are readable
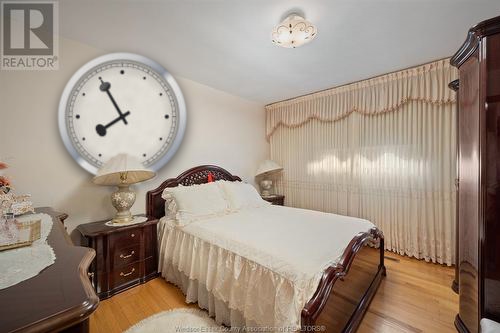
7.55
